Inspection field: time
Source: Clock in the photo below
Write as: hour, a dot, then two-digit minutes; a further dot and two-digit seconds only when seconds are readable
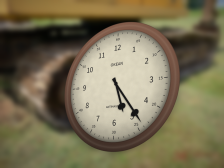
5.24
